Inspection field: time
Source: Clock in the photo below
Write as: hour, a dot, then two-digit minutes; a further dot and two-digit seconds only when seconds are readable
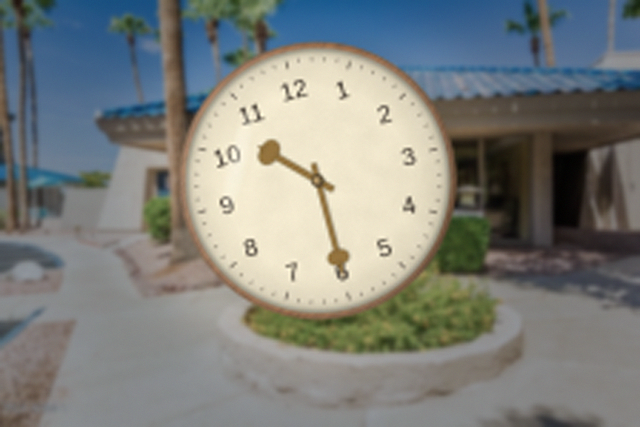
10.30
